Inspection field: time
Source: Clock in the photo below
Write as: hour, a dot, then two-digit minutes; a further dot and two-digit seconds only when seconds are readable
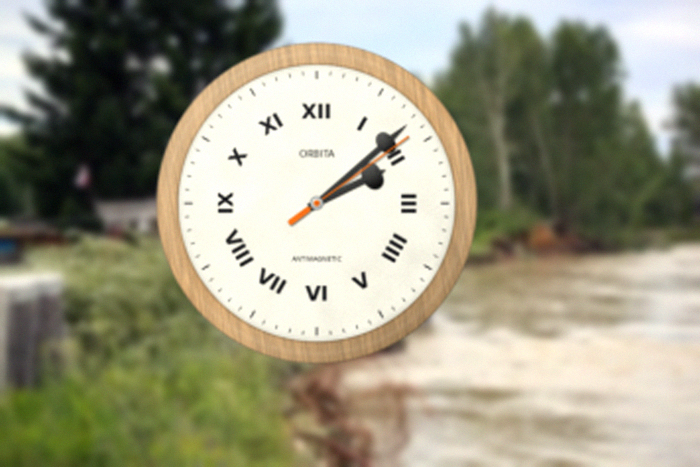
2.08.09
